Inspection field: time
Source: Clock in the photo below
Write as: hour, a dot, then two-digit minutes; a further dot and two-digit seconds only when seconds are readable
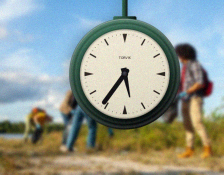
5.36
